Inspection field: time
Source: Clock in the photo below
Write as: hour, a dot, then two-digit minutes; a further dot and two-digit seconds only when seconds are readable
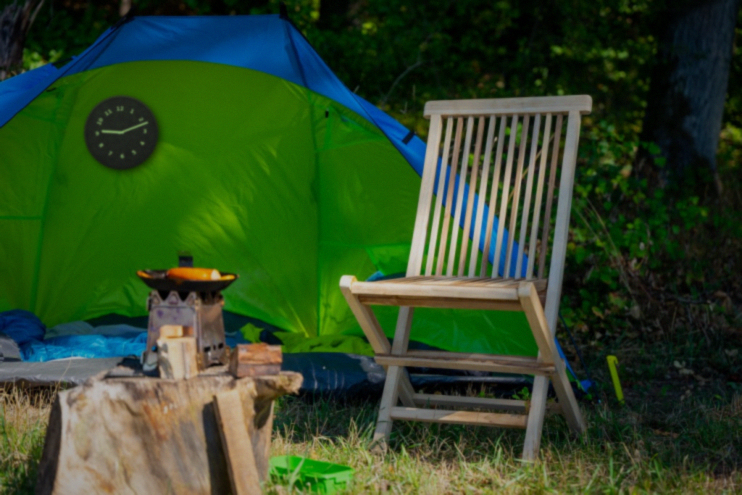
9.12
